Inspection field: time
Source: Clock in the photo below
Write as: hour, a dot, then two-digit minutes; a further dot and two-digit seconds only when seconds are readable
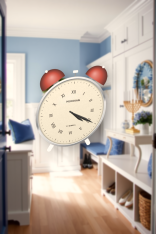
4.20
